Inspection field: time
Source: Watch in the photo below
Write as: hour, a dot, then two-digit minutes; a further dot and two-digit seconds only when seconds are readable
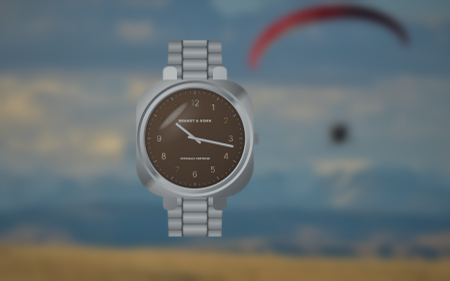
10.17
